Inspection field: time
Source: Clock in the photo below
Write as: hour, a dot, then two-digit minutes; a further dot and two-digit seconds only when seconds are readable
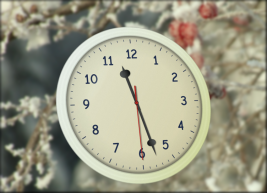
11.27.30
